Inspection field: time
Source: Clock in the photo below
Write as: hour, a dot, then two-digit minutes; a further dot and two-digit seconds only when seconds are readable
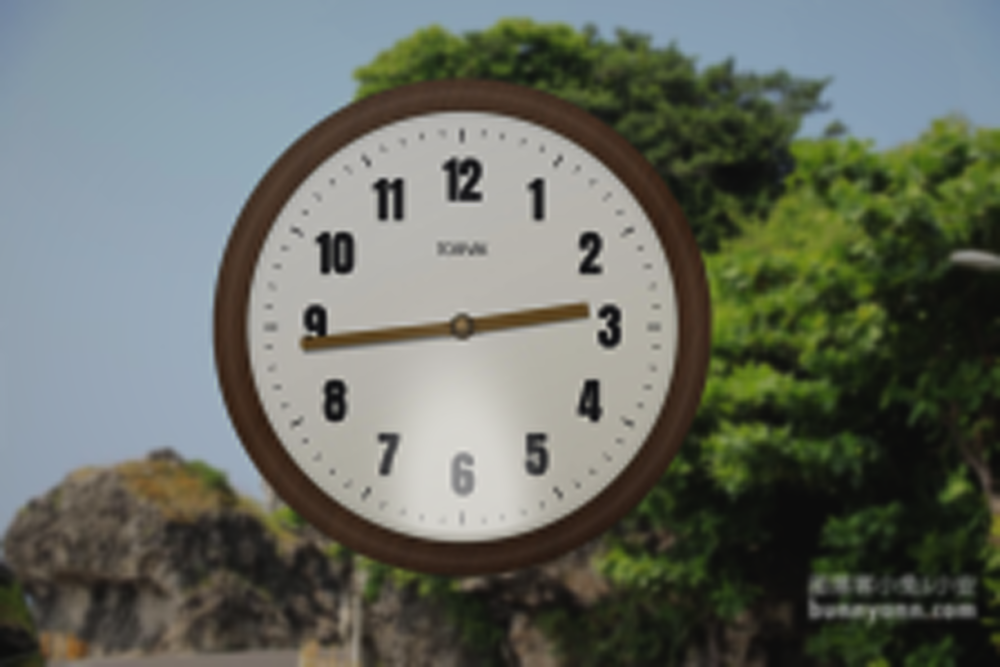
2.44
